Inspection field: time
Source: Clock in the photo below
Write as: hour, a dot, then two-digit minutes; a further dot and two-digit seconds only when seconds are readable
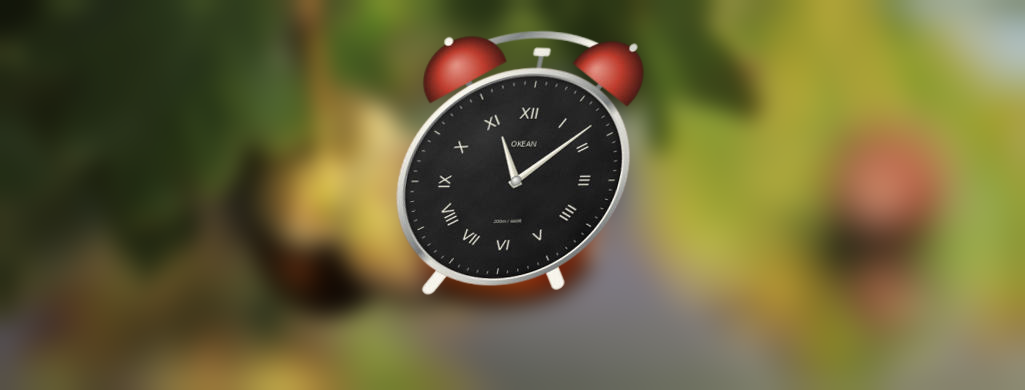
11.08
